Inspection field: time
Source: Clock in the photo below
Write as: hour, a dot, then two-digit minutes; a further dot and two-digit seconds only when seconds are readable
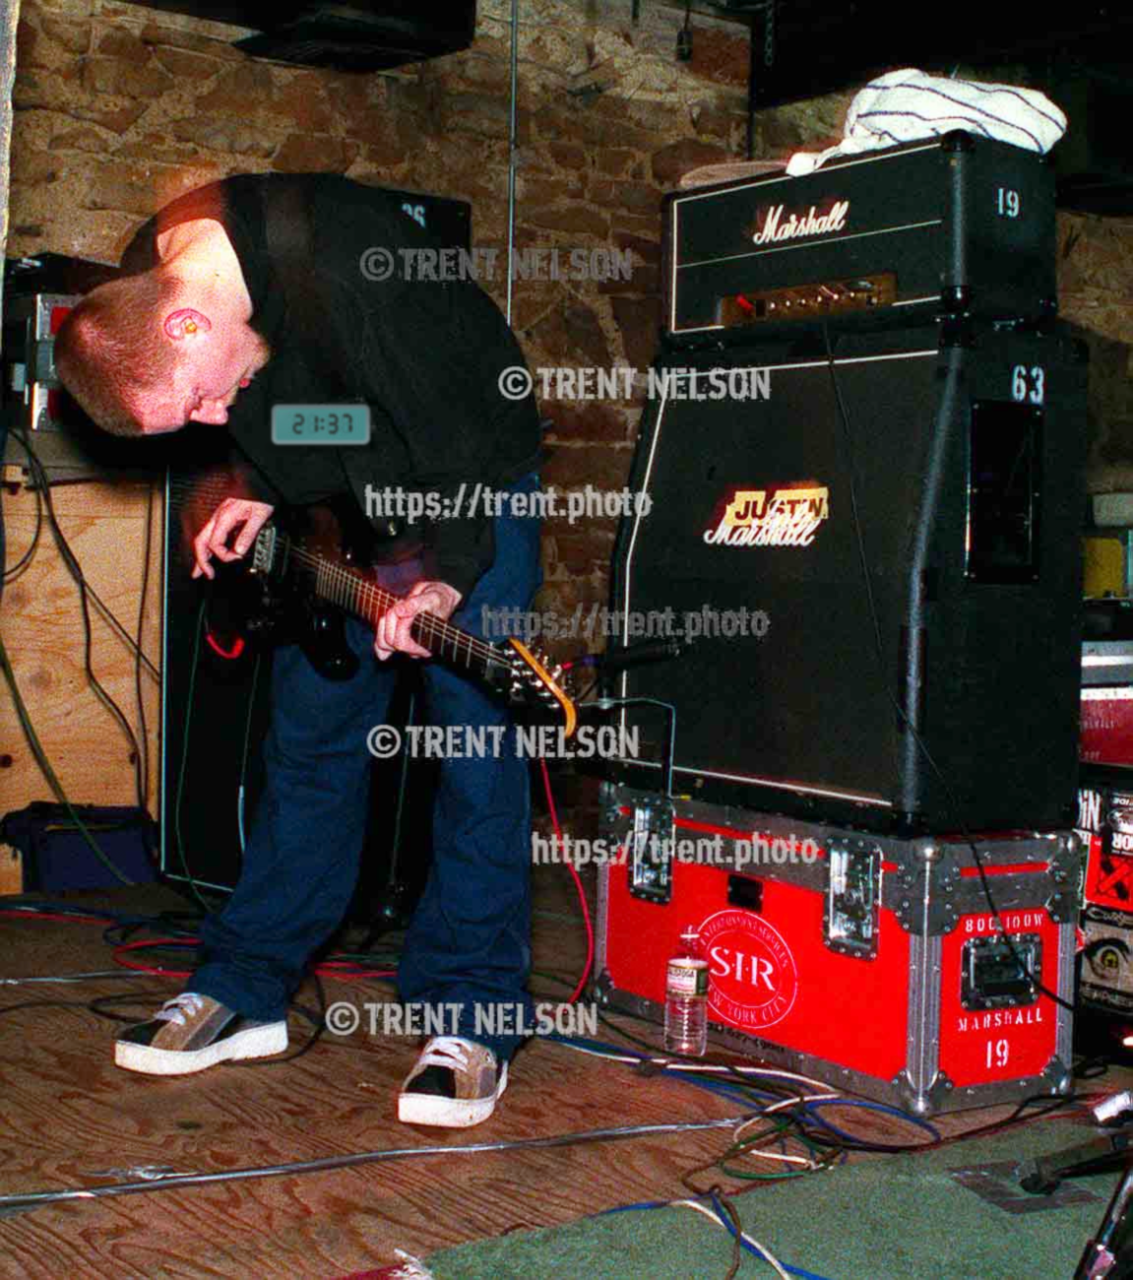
21.37
